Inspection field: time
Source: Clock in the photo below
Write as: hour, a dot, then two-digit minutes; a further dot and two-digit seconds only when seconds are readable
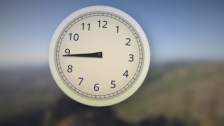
8.44
